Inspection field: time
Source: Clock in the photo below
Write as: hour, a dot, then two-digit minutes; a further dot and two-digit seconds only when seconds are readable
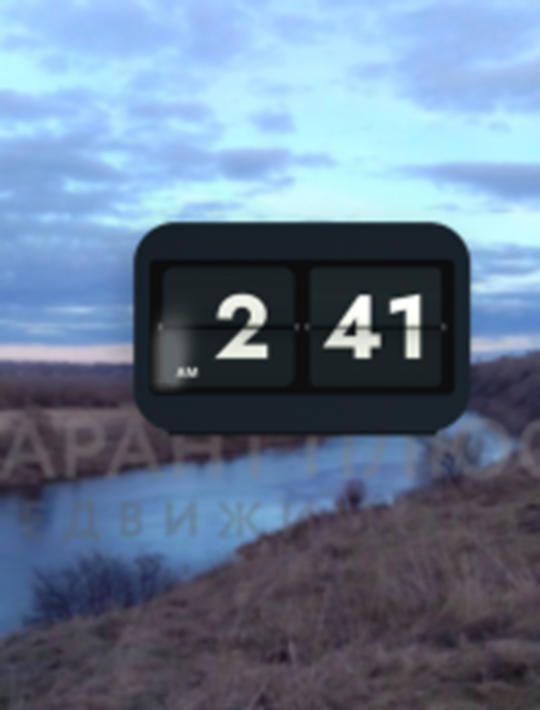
2.41
